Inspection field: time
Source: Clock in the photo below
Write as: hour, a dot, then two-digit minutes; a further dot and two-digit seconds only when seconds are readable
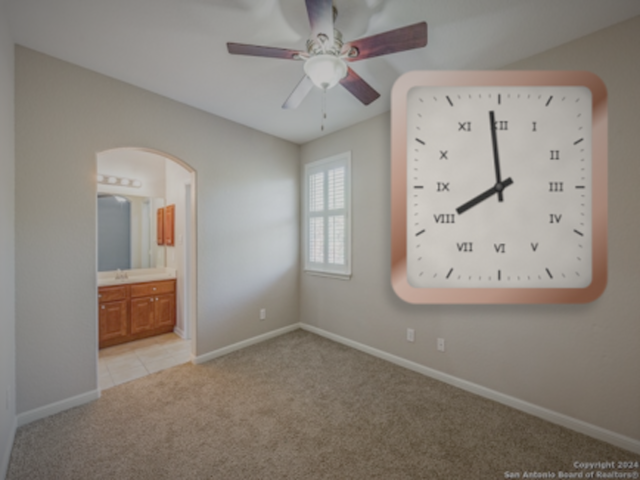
7.59
